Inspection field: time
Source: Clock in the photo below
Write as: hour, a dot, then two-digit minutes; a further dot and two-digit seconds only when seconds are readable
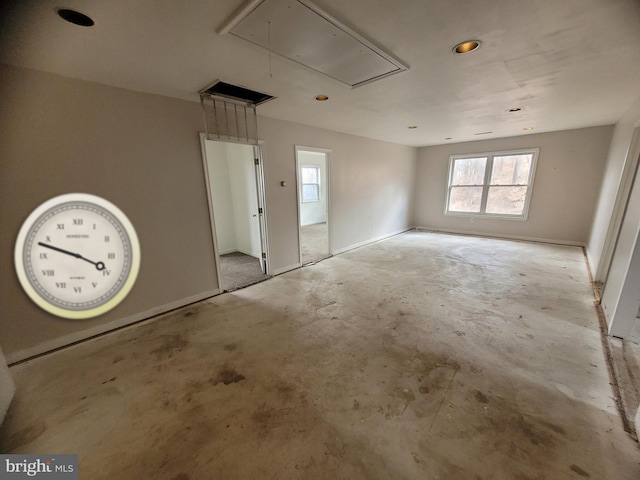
3.48
